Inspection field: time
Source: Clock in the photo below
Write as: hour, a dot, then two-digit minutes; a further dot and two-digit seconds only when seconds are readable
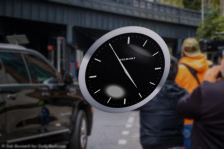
4.55
